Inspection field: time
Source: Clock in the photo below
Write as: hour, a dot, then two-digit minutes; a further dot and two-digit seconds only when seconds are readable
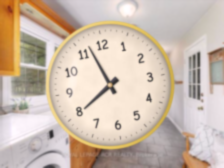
7.57
